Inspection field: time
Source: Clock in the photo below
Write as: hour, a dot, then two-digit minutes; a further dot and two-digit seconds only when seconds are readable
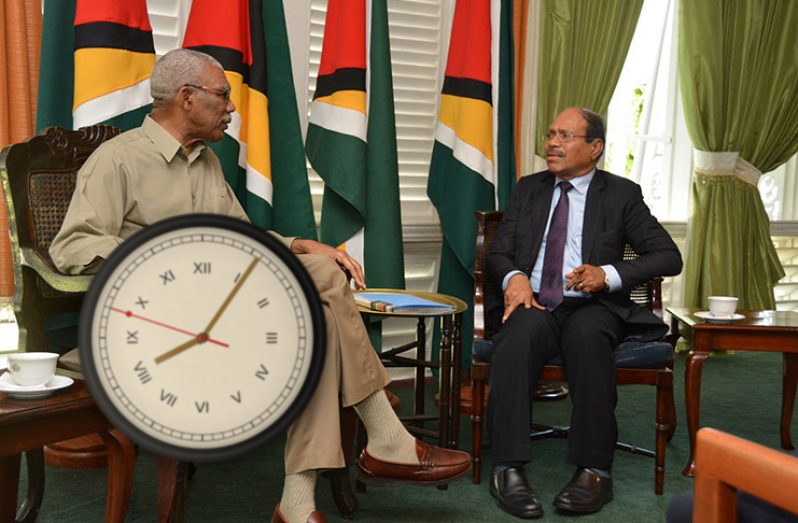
8.05.48
